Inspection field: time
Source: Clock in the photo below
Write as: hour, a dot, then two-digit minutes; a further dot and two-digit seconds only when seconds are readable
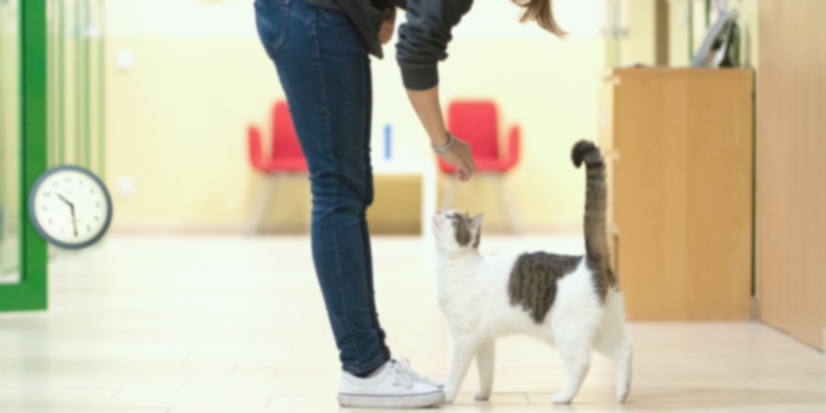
10.30
